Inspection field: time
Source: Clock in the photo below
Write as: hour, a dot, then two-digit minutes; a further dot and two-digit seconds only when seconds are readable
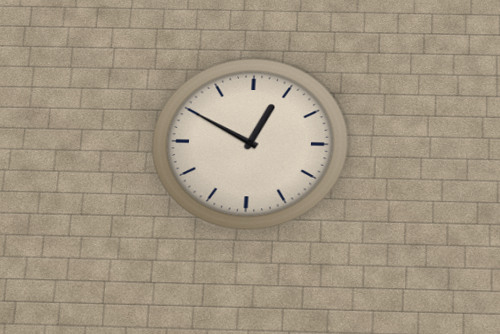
12.50
